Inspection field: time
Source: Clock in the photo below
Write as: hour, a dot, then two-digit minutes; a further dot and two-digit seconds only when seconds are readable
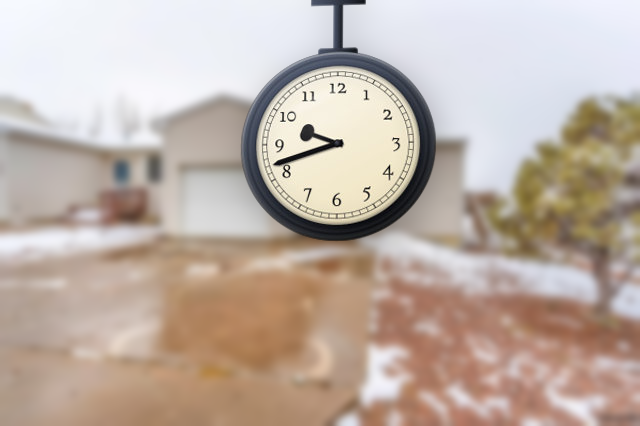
9.42
